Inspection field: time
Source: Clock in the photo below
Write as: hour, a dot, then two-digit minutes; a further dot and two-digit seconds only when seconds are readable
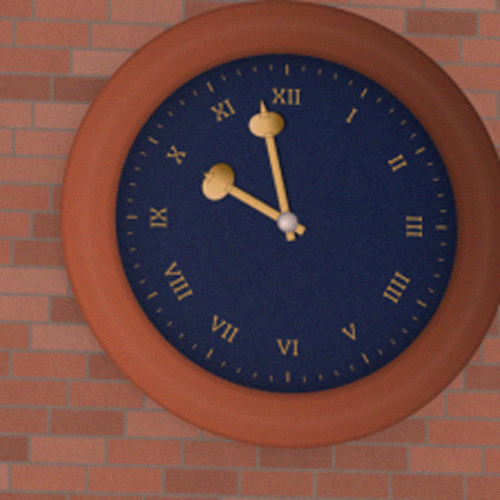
9.58
